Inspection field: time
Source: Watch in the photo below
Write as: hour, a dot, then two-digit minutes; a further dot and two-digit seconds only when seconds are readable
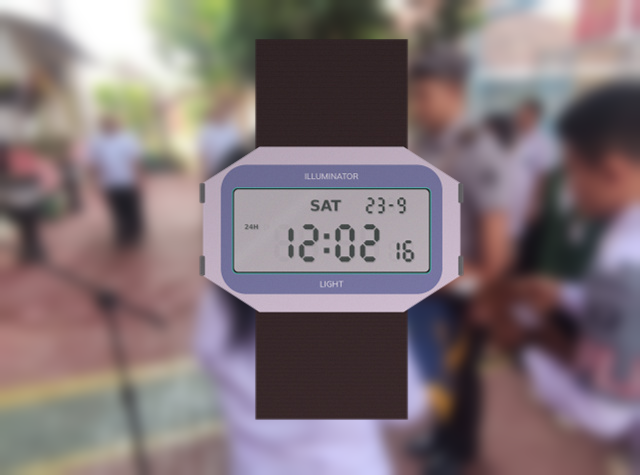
12.02.16
